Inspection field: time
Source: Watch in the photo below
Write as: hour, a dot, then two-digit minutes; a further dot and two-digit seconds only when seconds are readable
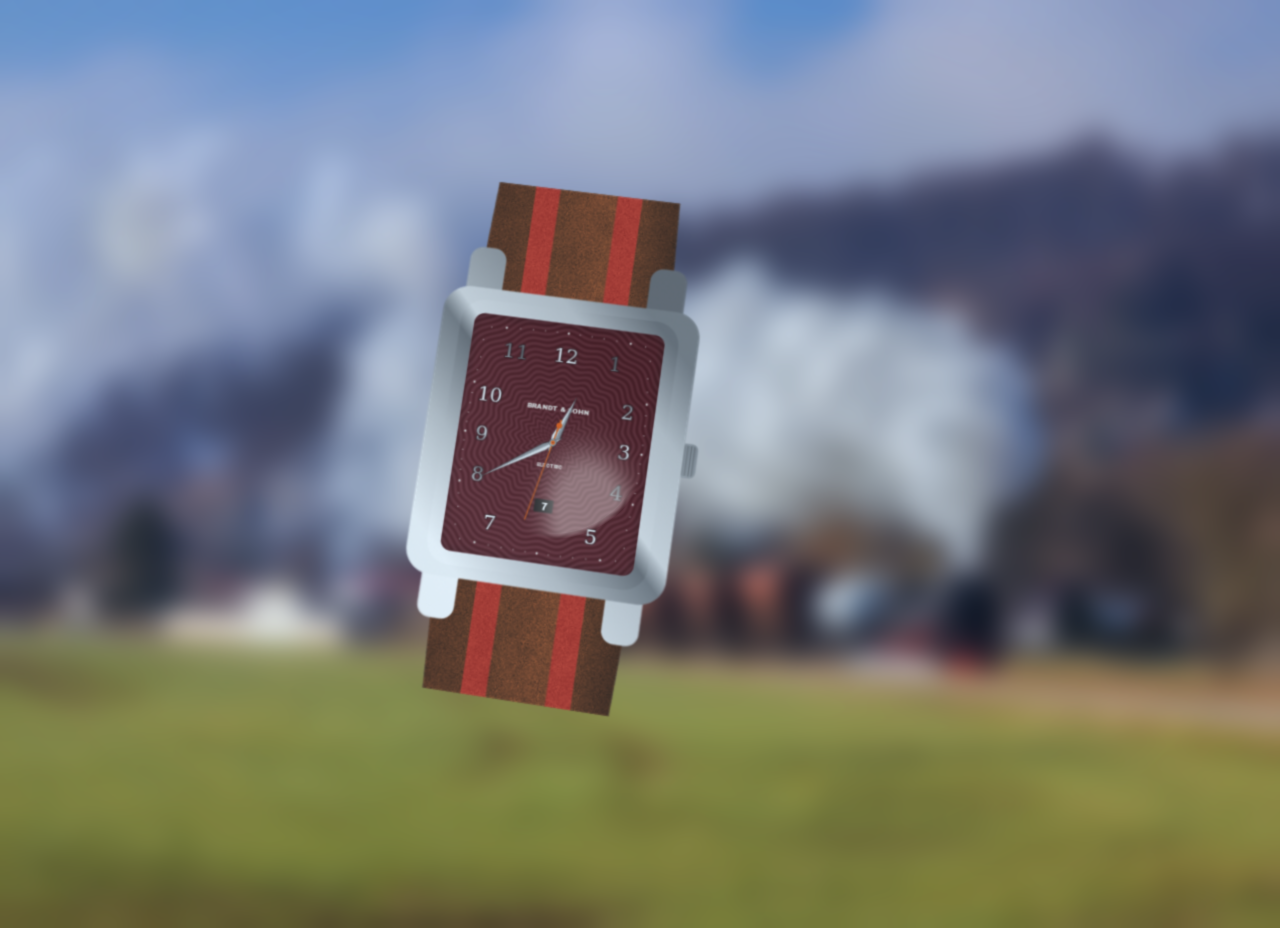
12.39.32
